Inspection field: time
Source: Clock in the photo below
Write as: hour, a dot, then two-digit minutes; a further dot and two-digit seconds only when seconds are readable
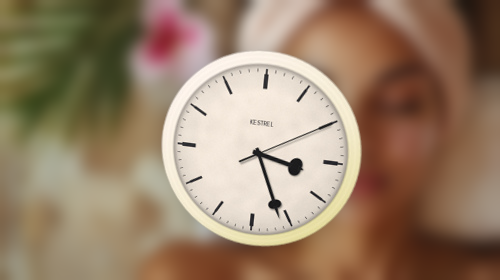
3.26.10
